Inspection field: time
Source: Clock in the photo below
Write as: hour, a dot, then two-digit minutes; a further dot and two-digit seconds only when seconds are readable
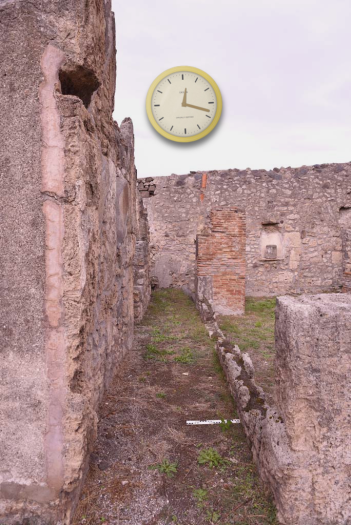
12.18
